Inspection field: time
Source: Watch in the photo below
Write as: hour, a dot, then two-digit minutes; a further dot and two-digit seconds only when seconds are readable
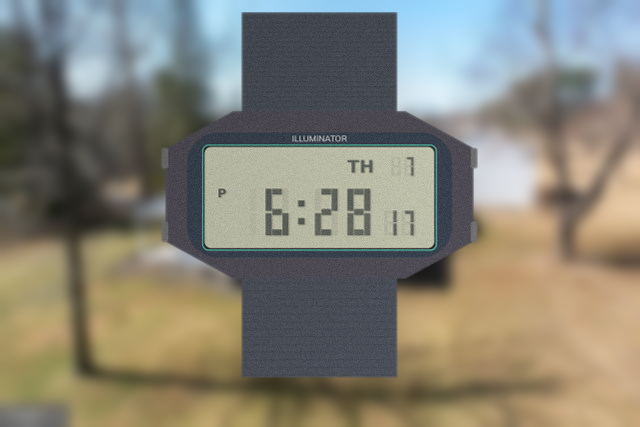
6.28.17
